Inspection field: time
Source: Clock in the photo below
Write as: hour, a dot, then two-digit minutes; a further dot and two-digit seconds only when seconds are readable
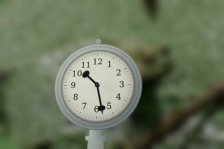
10.28
